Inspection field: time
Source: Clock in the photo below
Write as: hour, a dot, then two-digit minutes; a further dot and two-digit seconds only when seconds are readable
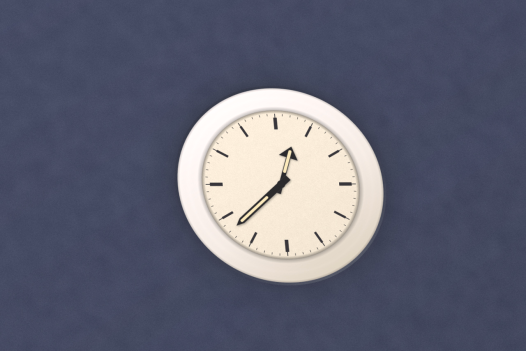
12.38
